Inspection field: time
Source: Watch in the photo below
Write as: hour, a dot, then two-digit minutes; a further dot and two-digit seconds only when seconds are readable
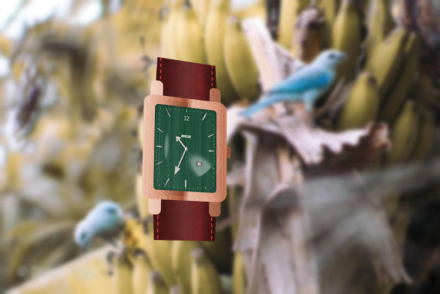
10.34
